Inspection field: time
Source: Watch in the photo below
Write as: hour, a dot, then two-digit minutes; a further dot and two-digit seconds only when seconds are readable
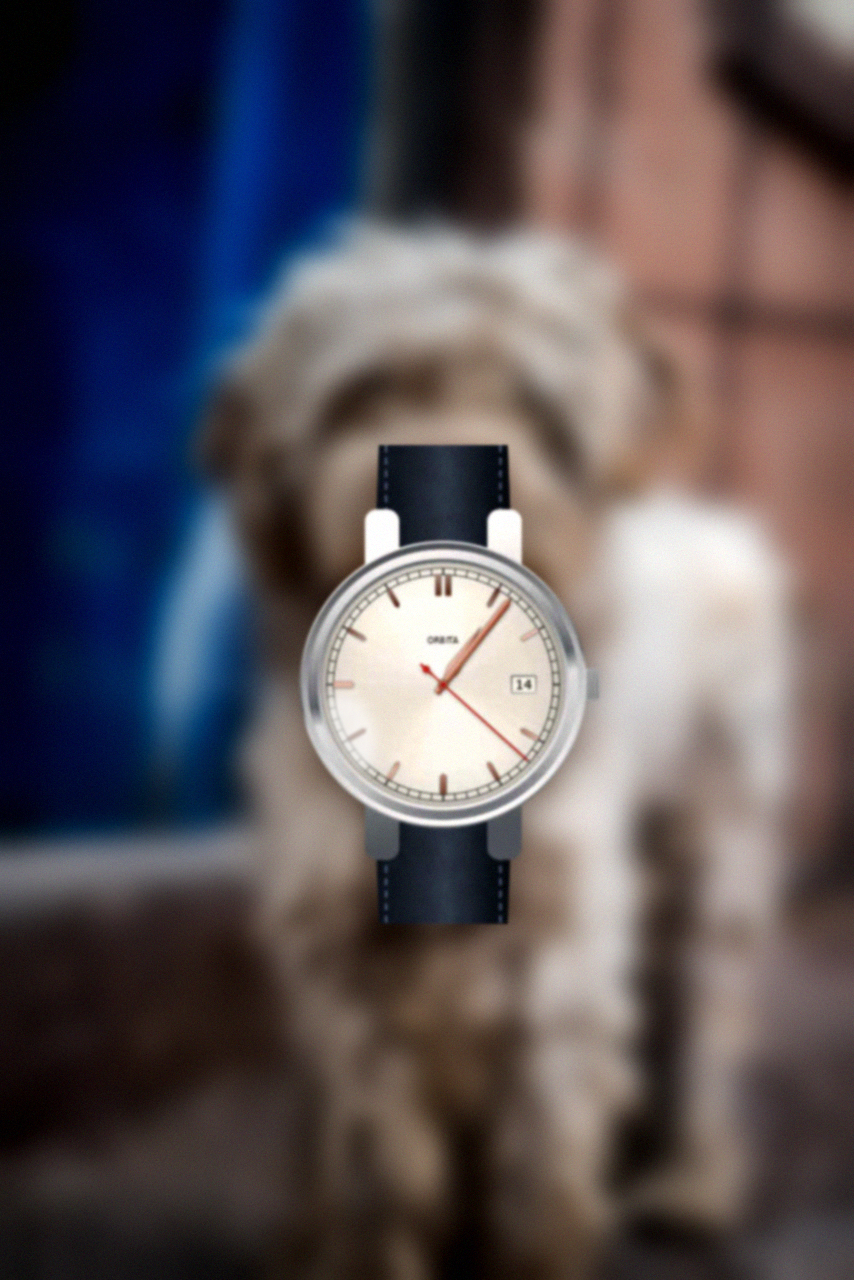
1.06.22
